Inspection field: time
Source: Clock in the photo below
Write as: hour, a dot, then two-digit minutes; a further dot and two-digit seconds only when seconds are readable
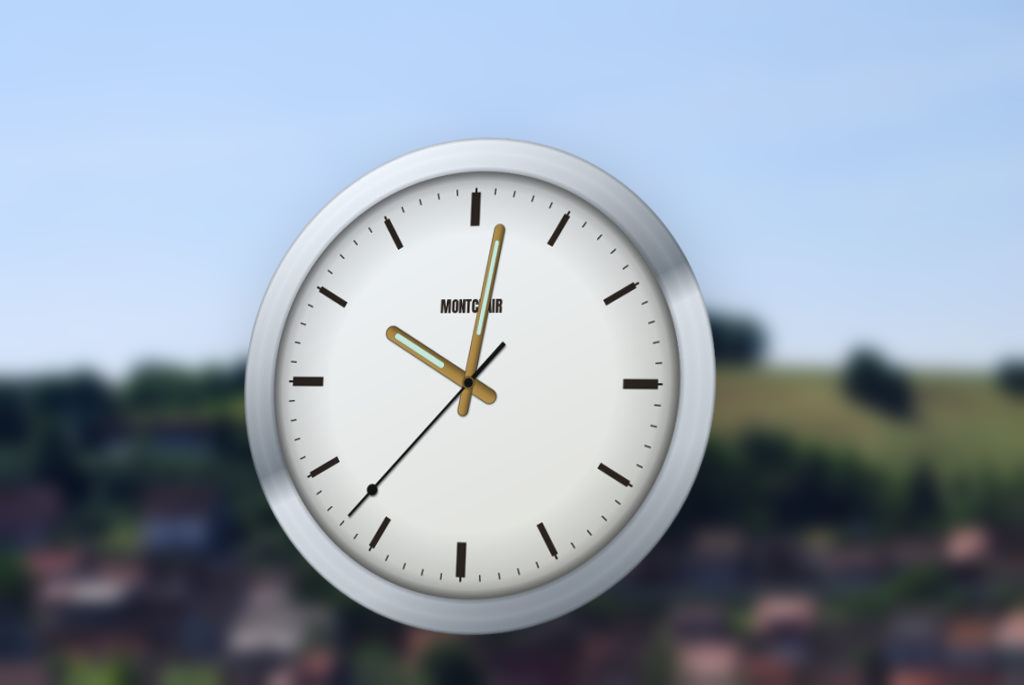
10.01.37
